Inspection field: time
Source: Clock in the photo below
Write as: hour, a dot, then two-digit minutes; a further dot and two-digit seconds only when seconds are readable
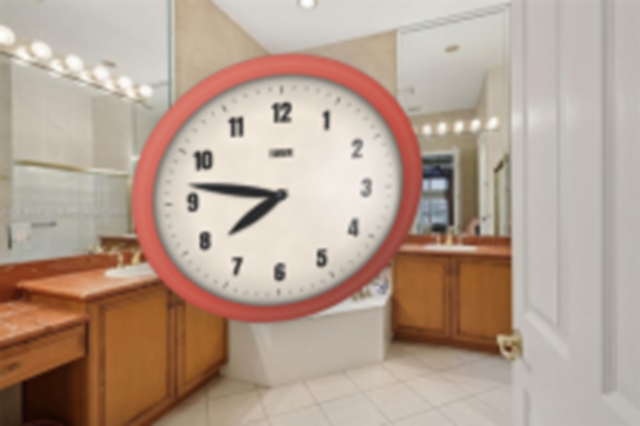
7.47
